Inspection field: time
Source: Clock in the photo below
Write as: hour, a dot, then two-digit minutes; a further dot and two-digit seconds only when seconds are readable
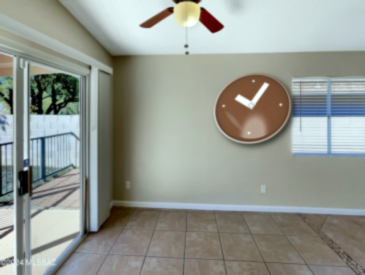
10.05
